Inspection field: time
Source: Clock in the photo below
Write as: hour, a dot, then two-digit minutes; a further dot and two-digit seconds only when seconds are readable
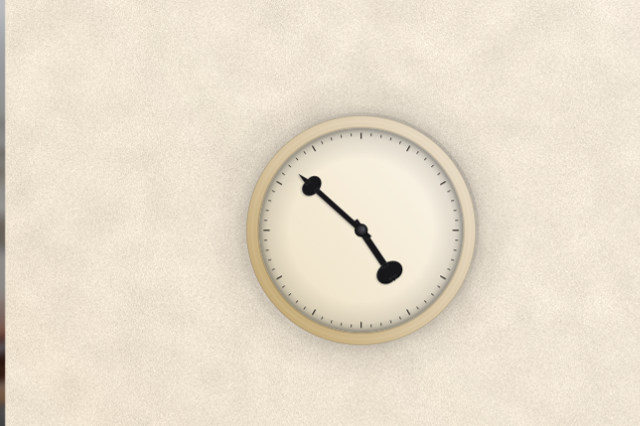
4.52
